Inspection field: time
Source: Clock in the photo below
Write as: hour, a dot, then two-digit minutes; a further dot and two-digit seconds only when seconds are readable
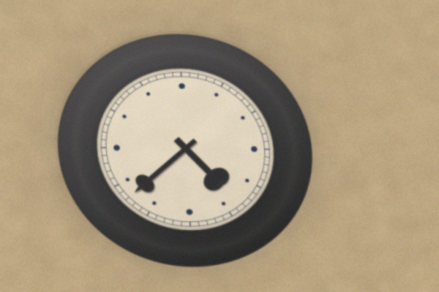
4.38
